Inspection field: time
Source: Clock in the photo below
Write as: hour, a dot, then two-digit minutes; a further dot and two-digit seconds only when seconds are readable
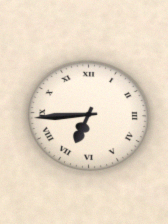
6.44
